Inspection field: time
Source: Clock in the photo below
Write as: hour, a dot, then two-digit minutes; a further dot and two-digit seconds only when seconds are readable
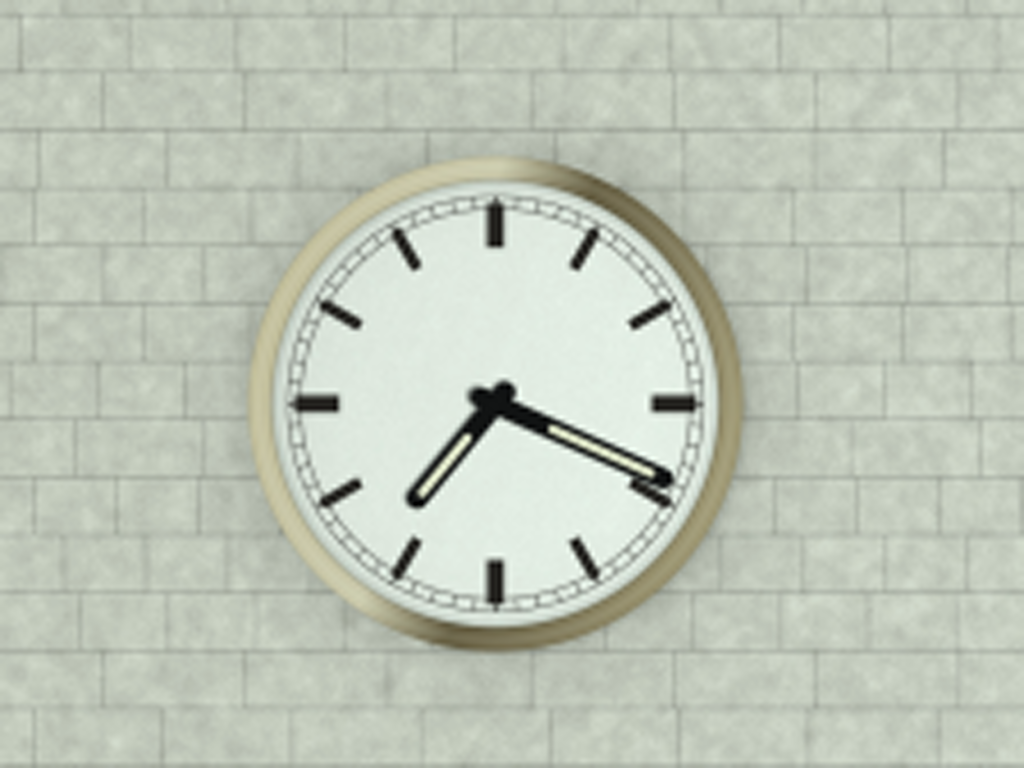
7.19
